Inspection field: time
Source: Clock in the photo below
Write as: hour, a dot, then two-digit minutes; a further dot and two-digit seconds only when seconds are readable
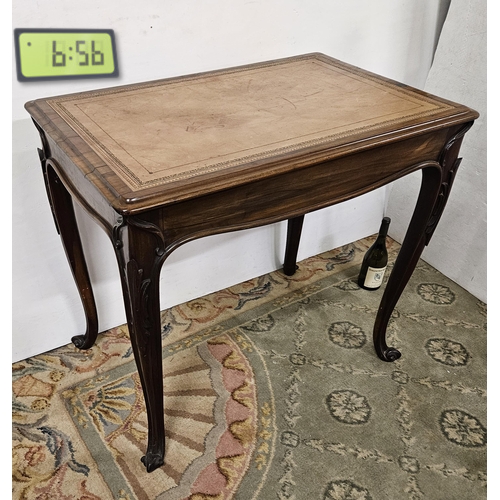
6.56
